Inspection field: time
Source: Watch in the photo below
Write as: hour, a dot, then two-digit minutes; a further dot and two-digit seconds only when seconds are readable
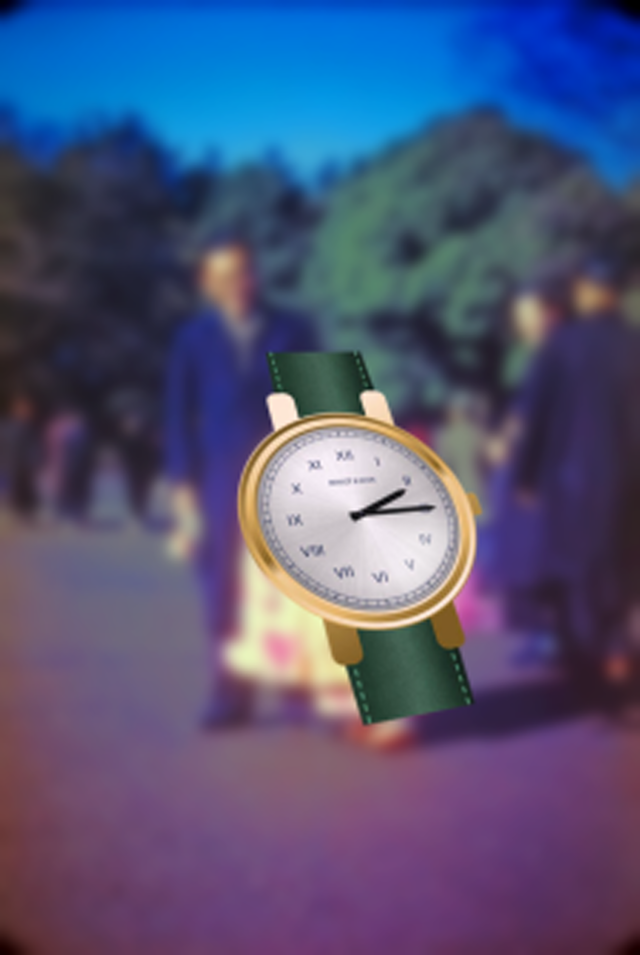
2.15
